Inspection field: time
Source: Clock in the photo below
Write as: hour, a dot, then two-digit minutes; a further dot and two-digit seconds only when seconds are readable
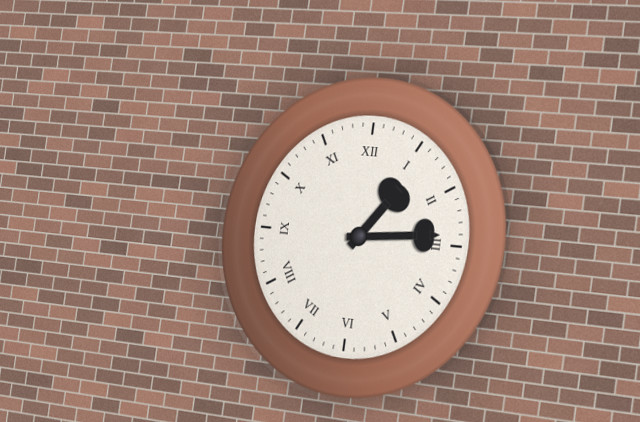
1.14
